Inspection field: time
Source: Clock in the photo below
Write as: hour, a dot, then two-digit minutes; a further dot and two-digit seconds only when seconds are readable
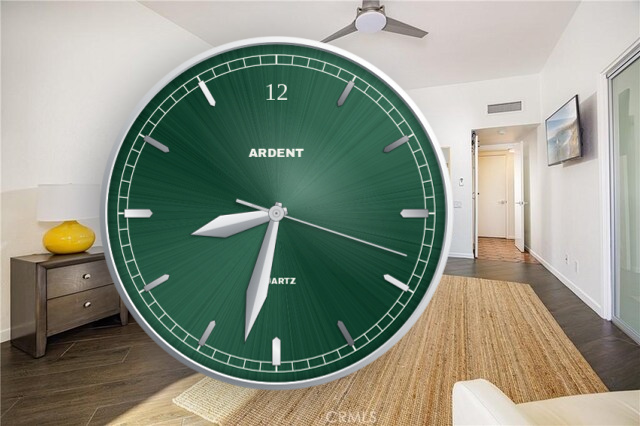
8.32.18
